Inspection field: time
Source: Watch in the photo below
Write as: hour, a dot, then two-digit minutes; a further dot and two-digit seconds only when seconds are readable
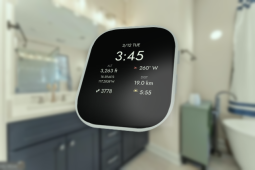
3.45
